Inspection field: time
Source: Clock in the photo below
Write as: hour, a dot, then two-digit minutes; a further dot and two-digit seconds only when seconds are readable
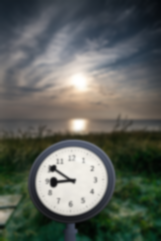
8.51
